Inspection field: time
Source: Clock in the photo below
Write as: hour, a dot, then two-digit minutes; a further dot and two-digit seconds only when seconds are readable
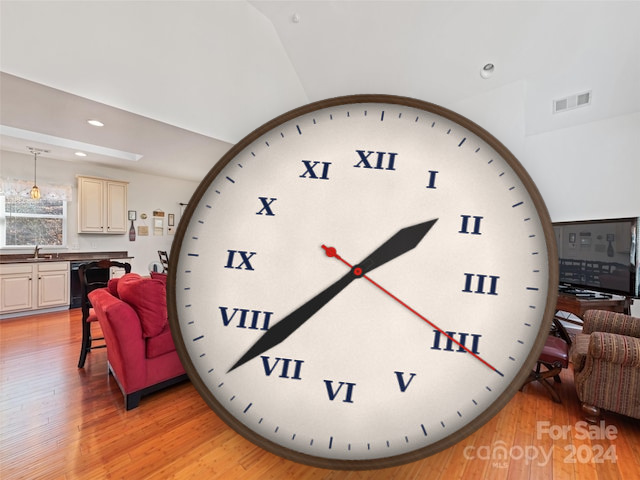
1.37.20
